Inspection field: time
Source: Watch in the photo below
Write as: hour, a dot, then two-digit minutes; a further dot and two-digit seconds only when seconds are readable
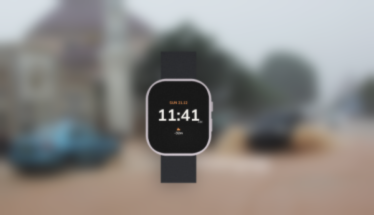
11.41
